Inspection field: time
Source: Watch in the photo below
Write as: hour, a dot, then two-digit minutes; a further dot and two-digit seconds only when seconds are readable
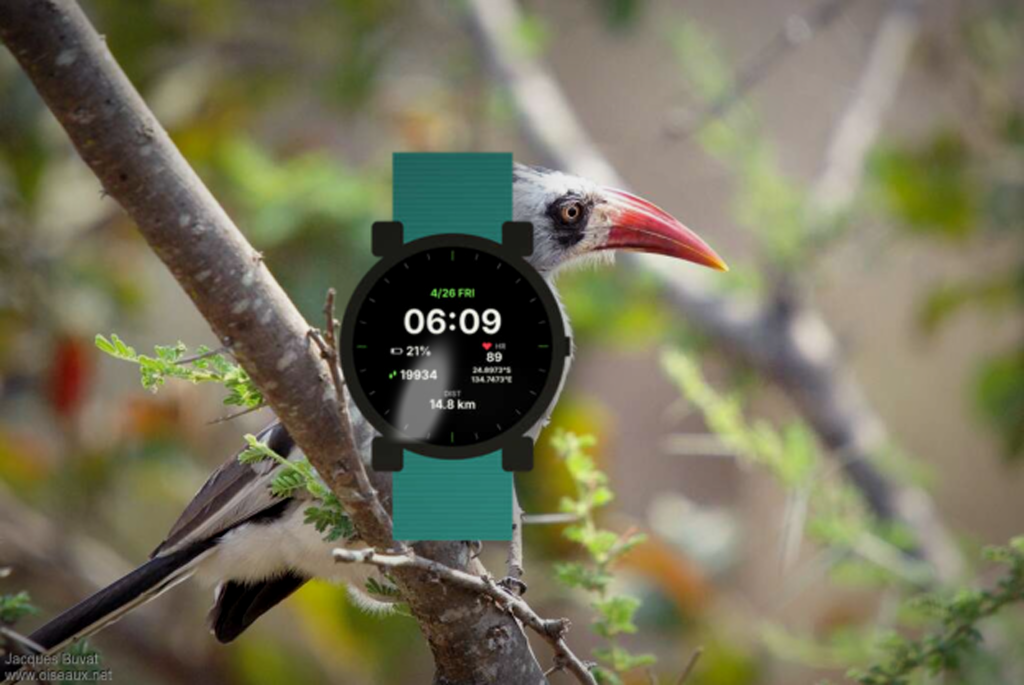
6.09
